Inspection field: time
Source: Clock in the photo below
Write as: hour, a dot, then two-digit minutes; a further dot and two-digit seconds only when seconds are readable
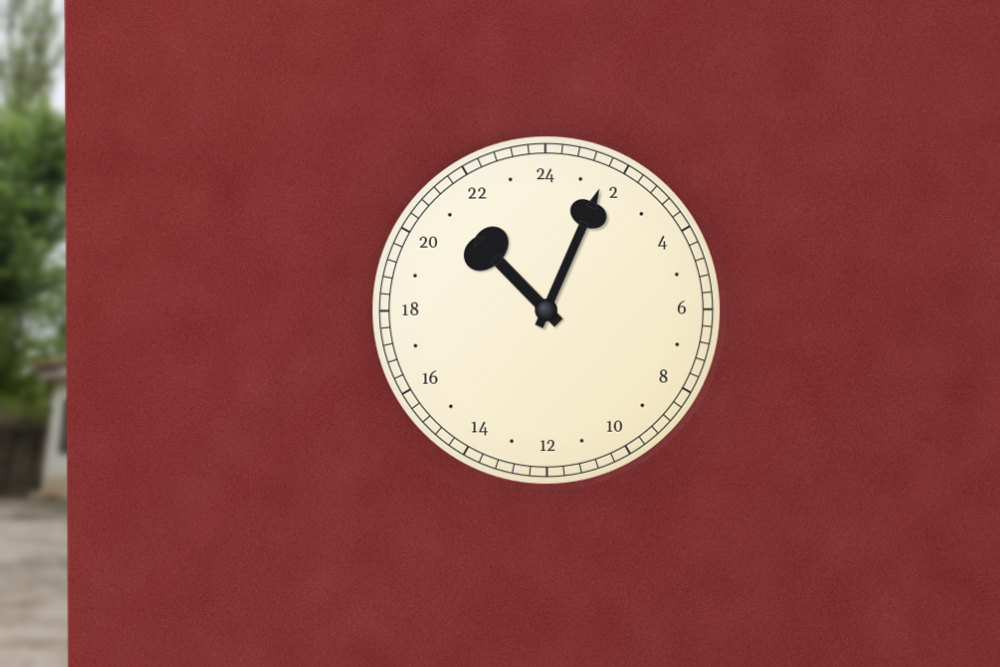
21.04
